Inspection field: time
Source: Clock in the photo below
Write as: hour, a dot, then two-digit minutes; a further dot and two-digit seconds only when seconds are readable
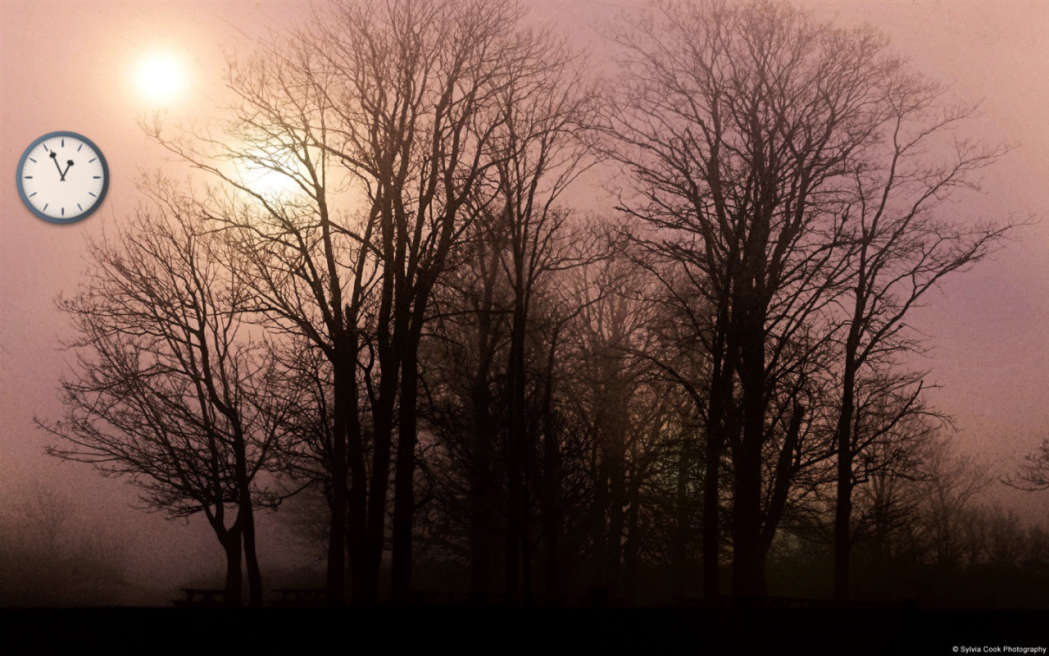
12.56
